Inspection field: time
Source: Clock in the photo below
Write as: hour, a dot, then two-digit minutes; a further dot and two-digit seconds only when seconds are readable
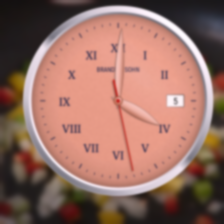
4.00.28
